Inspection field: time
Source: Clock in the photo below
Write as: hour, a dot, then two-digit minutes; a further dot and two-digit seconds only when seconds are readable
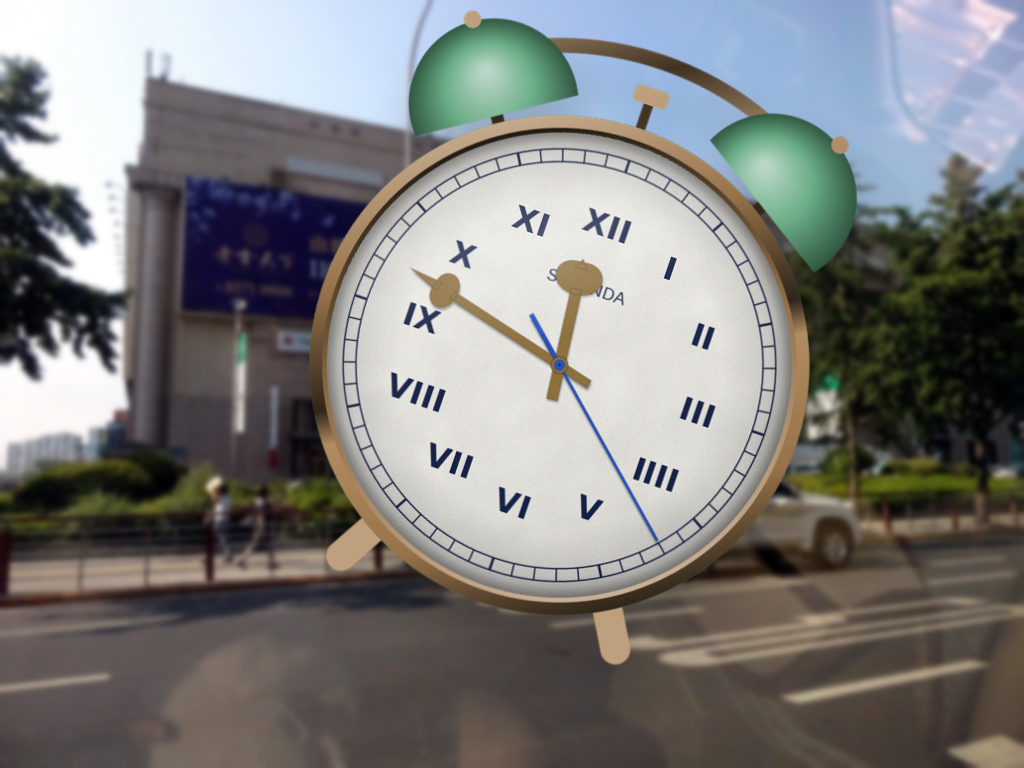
11.47.22
